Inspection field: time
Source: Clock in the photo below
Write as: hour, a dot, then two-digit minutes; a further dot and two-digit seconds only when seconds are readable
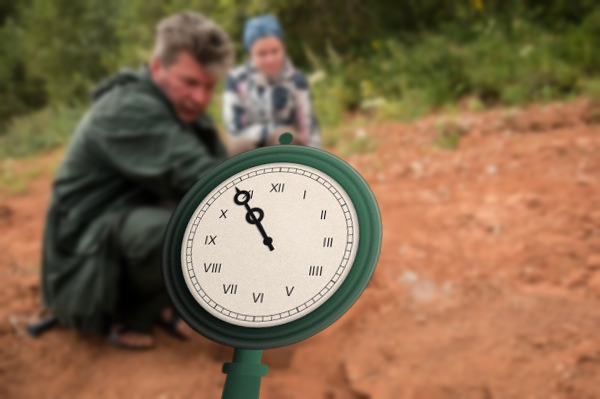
10.54
